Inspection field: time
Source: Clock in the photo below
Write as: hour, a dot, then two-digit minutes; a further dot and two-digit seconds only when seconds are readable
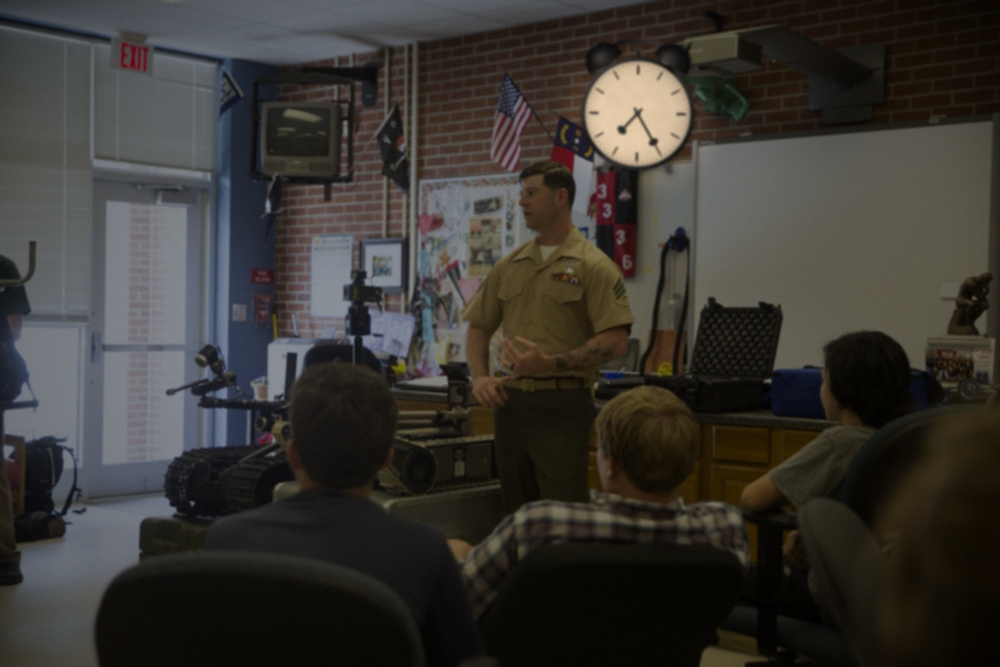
7.25
